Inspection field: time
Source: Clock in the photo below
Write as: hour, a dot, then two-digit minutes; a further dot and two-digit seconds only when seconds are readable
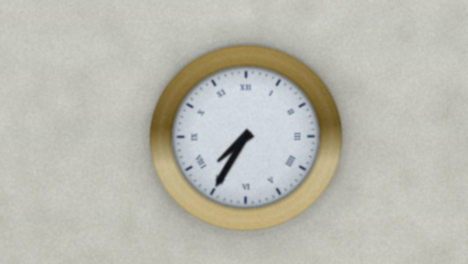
7.35
